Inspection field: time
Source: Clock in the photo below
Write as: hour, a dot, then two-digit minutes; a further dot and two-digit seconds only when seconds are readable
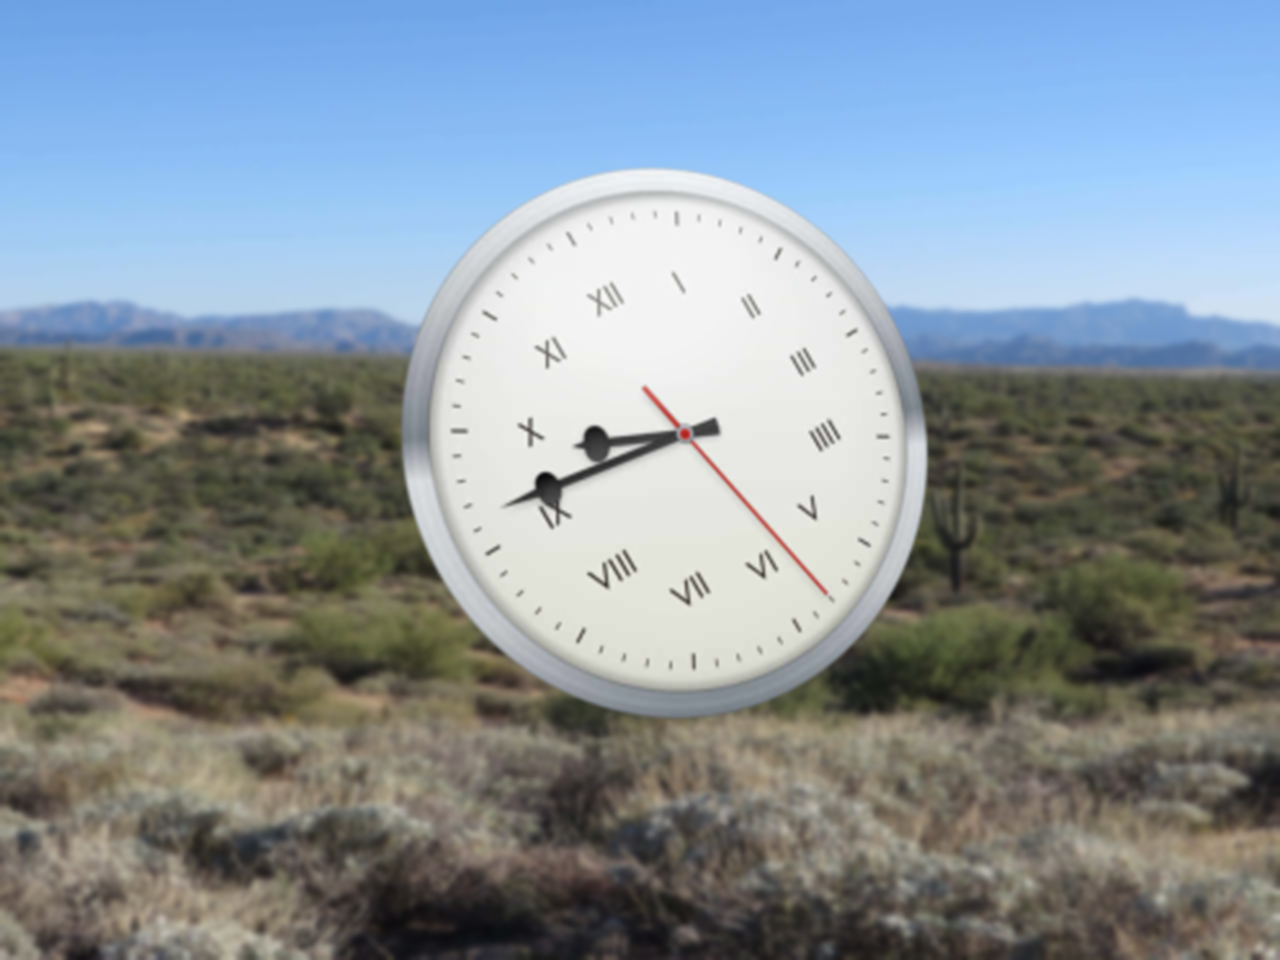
9.46.28
